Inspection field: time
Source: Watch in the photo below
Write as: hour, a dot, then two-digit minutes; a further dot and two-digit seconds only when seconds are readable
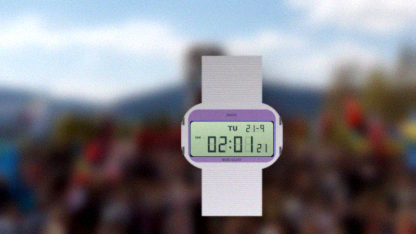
2.01
